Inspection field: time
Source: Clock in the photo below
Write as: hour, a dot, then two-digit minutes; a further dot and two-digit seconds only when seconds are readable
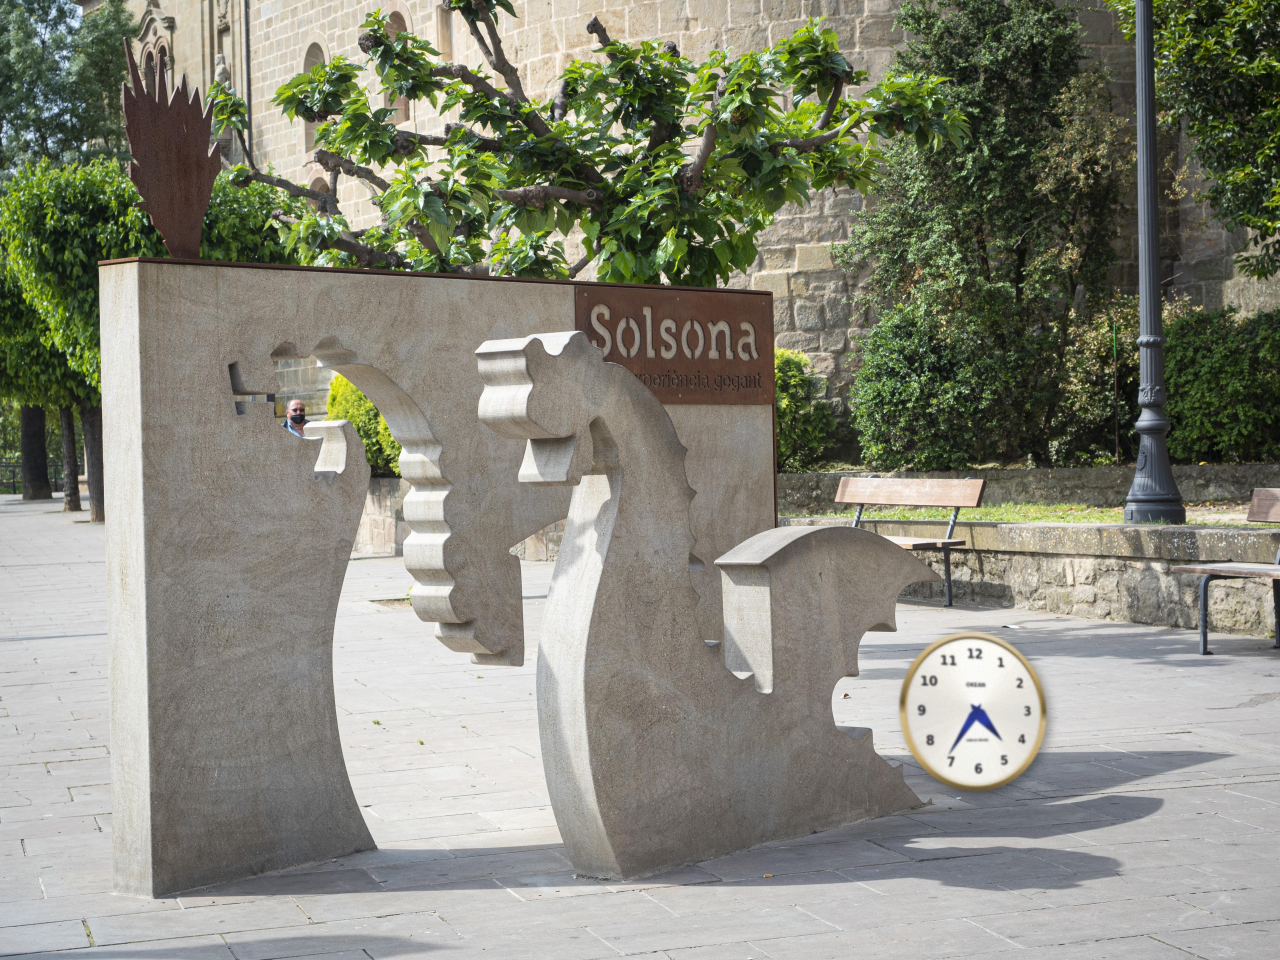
4.36
